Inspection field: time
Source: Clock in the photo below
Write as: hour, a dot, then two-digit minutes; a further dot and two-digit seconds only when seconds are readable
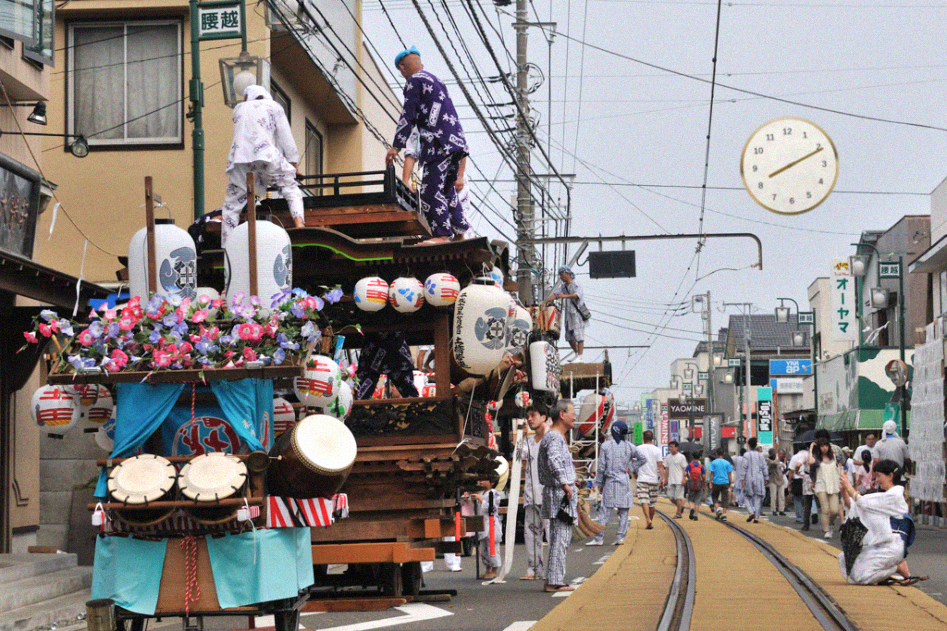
8.11
